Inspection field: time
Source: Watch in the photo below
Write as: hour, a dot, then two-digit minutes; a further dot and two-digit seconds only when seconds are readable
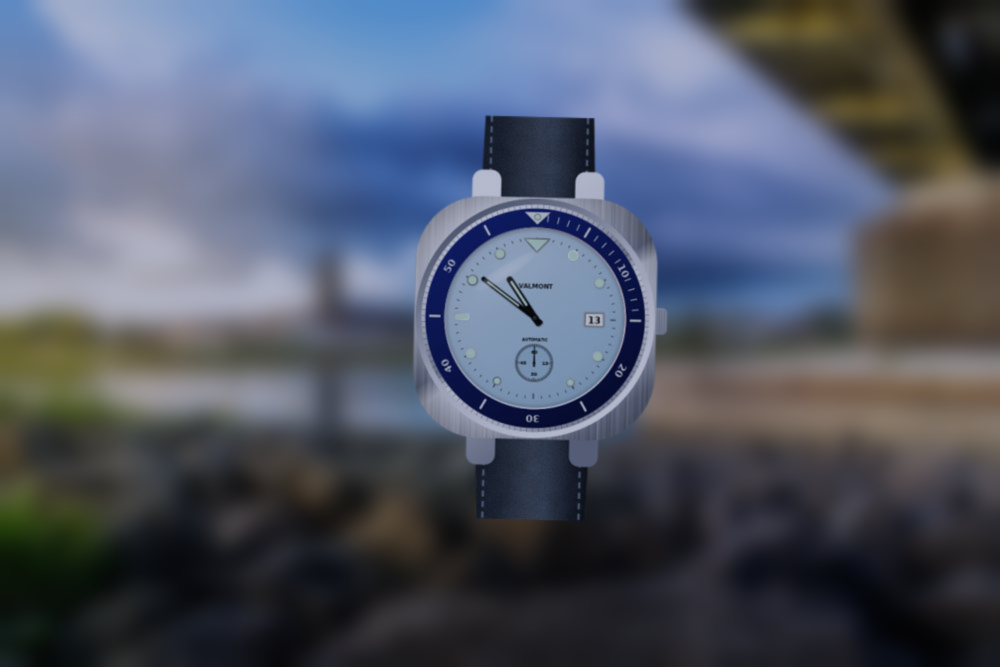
10.51
